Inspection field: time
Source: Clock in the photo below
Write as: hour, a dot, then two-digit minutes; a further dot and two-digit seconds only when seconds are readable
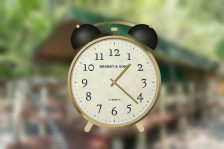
1.22
